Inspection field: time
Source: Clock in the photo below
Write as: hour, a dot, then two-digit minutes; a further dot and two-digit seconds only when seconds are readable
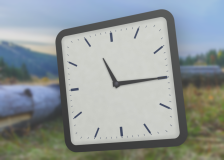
11.15
